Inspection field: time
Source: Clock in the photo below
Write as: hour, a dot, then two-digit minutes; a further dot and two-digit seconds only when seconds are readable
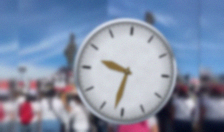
9.32
